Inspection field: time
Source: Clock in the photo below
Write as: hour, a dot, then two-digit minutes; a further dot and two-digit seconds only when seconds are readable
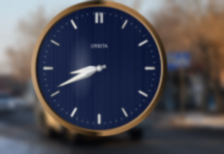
8.41
